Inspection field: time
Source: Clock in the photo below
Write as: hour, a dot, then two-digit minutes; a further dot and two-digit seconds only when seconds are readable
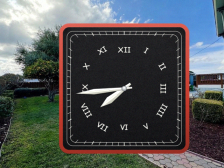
7.44
